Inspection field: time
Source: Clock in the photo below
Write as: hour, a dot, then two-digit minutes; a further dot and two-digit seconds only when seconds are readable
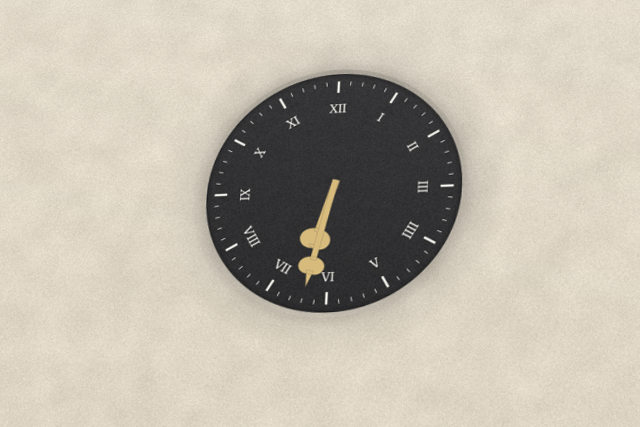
6.32
